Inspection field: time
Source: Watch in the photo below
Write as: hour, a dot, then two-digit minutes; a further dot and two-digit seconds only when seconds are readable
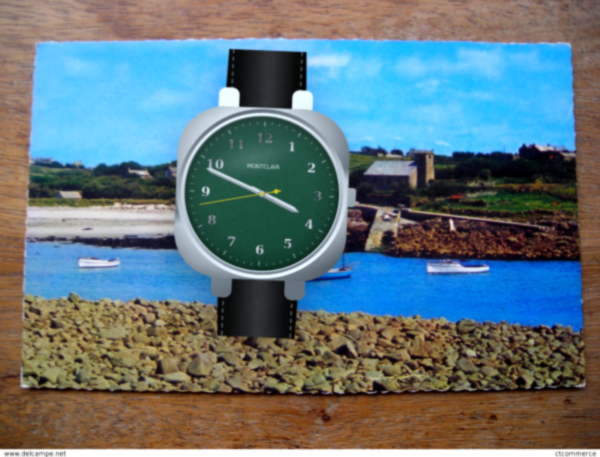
3.48.43
